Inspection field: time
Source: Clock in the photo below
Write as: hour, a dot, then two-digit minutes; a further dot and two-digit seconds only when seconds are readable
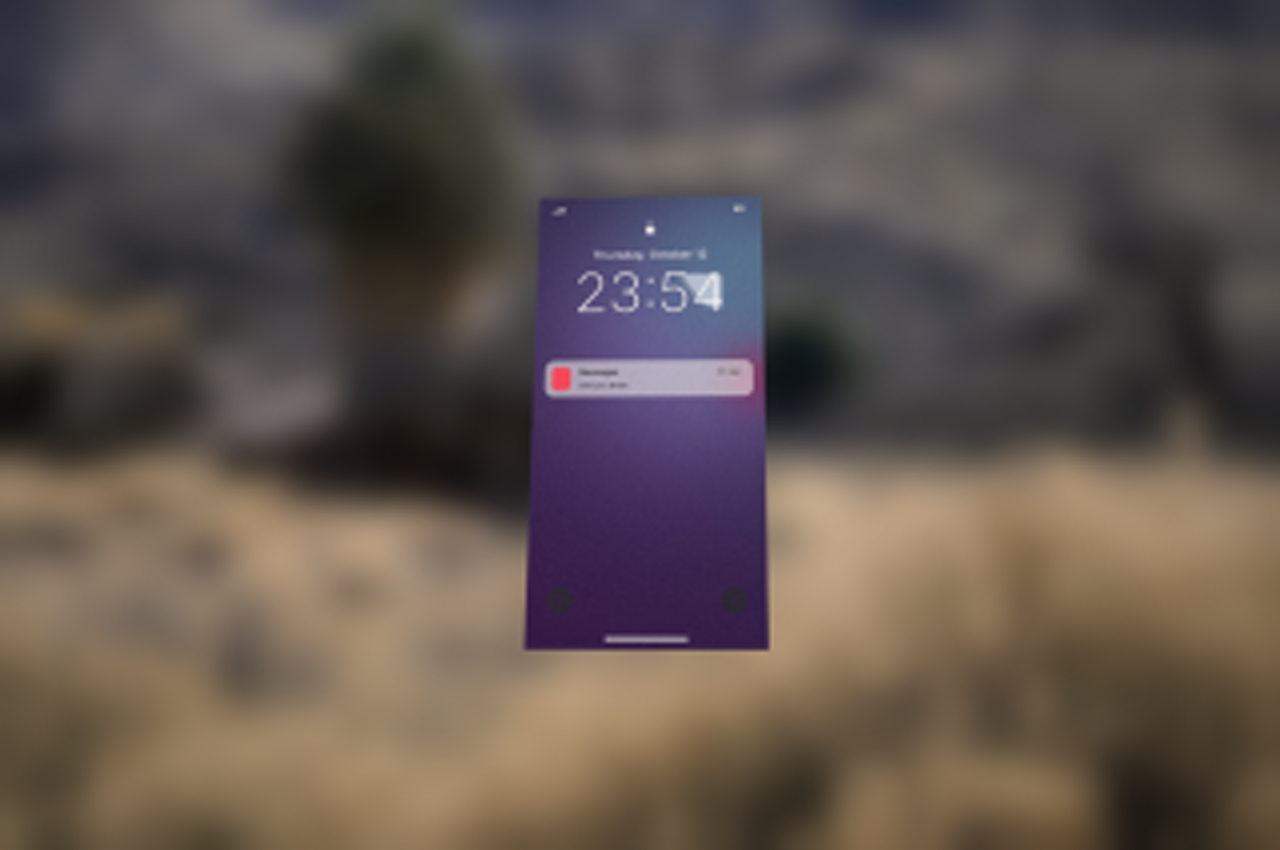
23.54
